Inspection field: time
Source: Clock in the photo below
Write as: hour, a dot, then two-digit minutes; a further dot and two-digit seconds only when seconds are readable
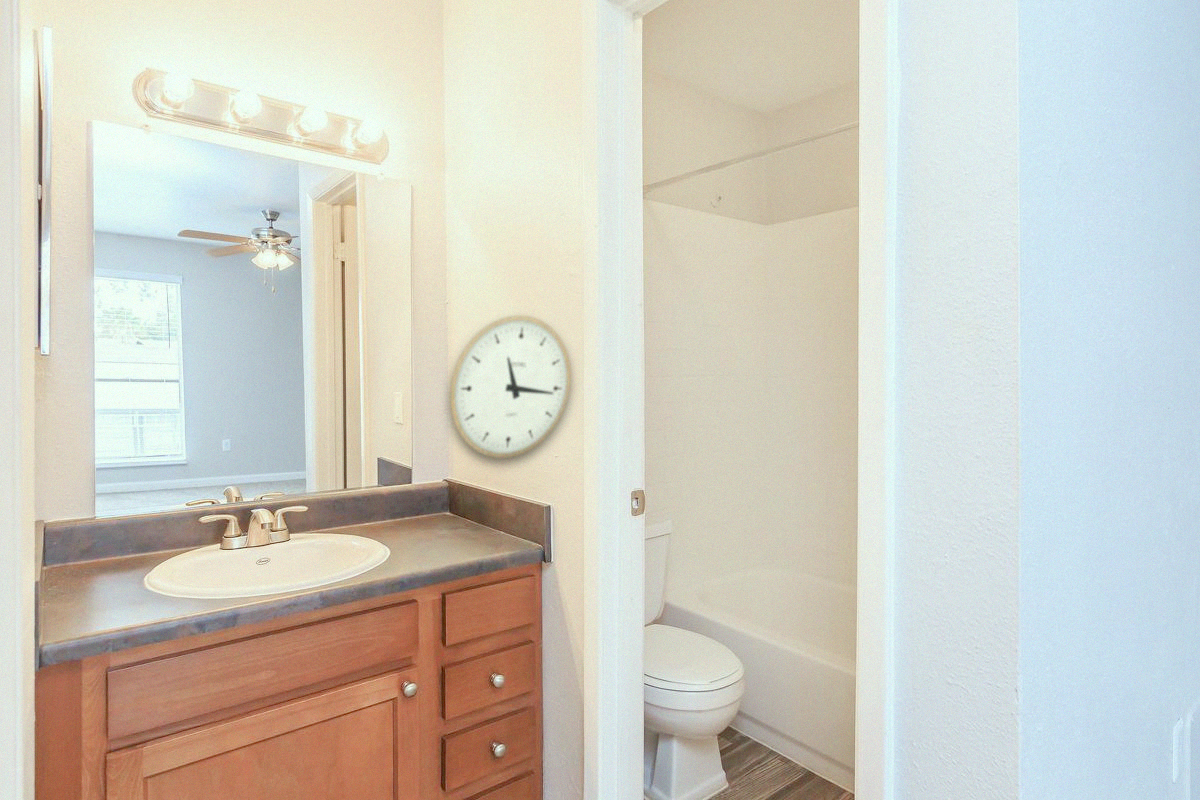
11.16
